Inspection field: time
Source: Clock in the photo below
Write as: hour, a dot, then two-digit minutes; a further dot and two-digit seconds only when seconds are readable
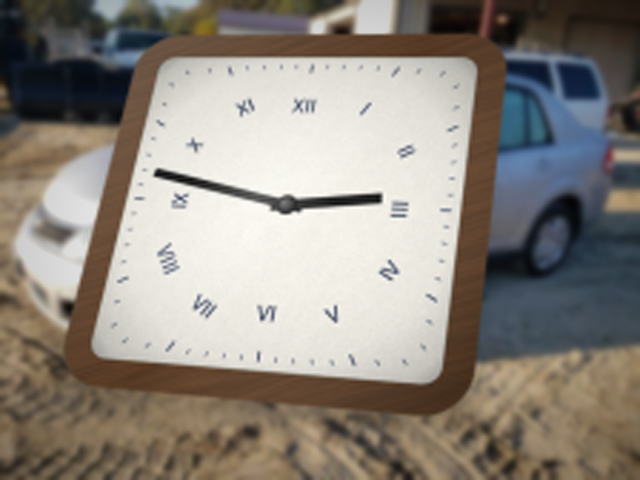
2.47
